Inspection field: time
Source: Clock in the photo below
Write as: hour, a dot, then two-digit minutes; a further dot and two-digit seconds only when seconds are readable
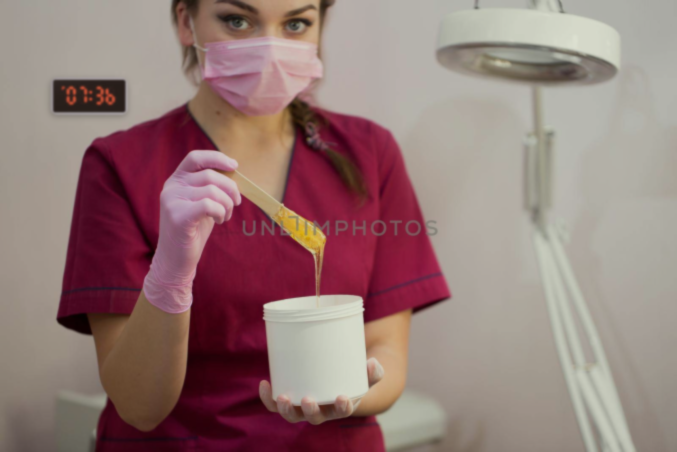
7.36
